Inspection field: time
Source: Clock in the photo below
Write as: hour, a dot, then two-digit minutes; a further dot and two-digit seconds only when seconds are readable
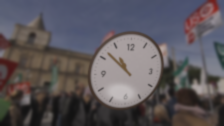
10.52
